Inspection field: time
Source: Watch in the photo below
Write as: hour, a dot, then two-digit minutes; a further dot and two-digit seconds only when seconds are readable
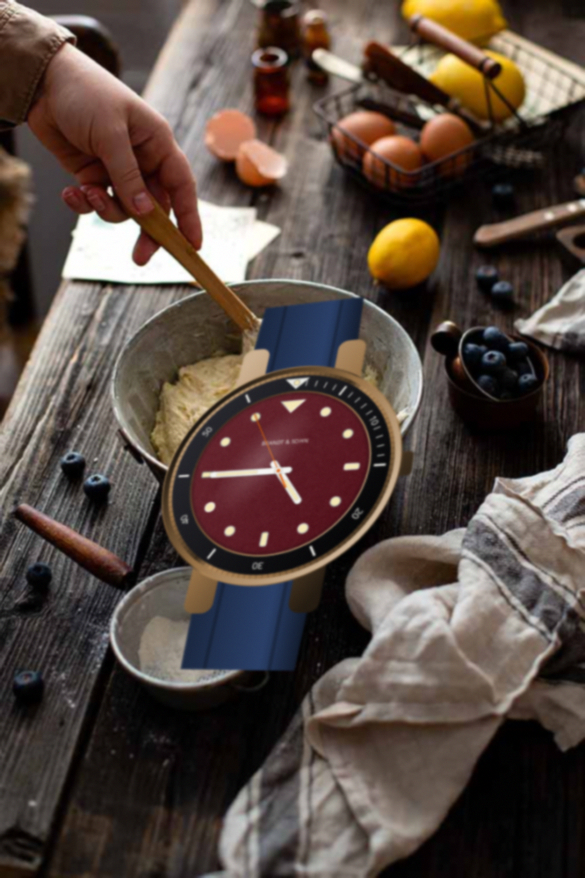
4.44.55
